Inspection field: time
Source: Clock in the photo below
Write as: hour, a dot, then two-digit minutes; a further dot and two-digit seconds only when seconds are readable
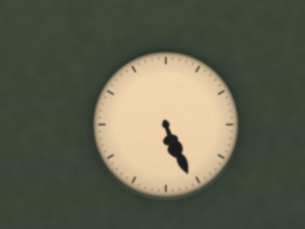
5.26
